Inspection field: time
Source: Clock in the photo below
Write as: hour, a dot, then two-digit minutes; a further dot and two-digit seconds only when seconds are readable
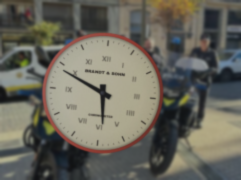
5.49
